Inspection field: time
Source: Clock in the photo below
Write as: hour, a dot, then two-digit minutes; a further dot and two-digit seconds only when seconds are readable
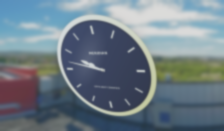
9.47
